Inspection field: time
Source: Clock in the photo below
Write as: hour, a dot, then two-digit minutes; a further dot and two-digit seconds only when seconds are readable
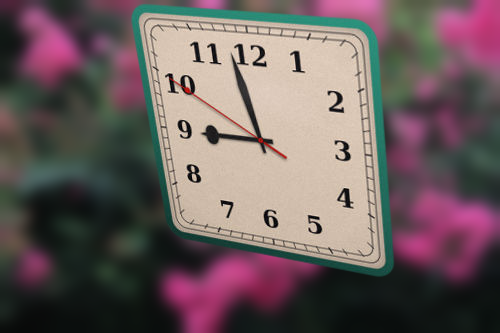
8.57.50
